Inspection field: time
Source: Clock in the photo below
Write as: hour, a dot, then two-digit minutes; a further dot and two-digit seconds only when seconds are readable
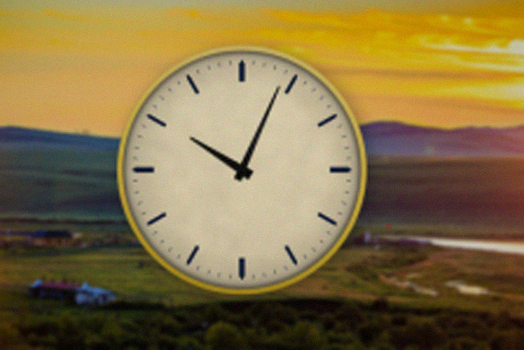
10.04
